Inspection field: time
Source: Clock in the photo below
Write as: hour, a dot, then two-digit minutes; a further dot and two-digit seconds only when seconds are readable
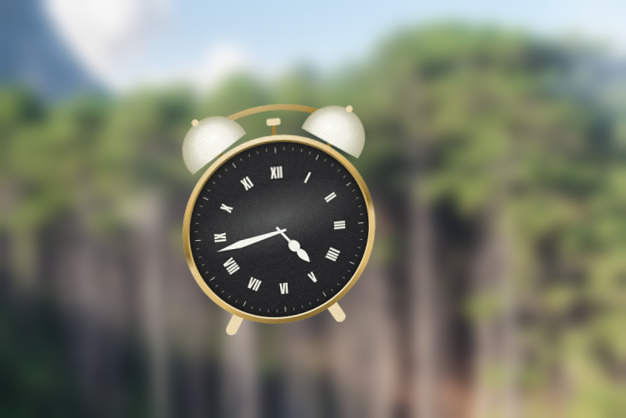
4.43
